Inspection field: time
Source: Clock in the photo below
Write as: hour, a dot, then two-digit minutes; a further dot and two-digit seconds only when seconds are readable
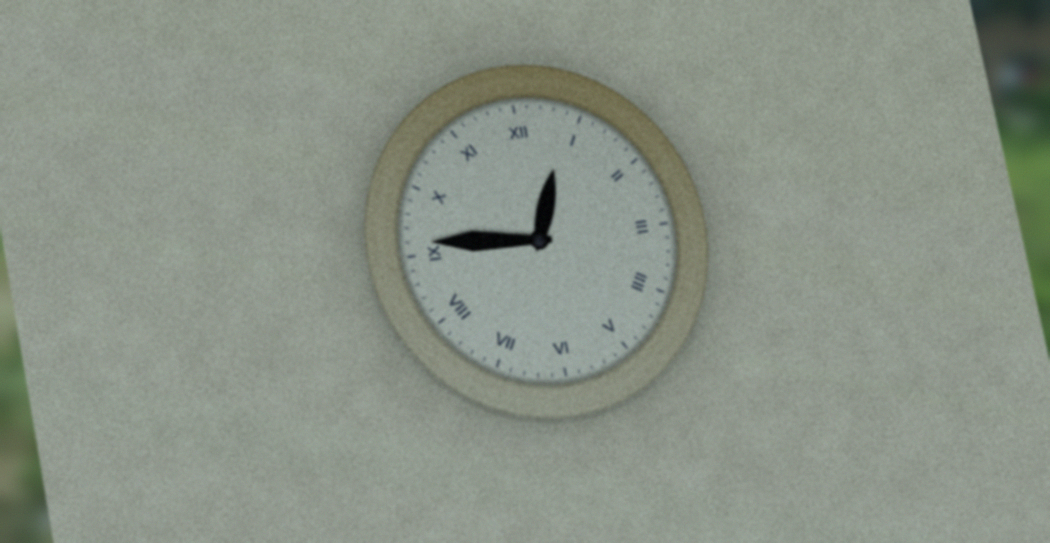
12.46
